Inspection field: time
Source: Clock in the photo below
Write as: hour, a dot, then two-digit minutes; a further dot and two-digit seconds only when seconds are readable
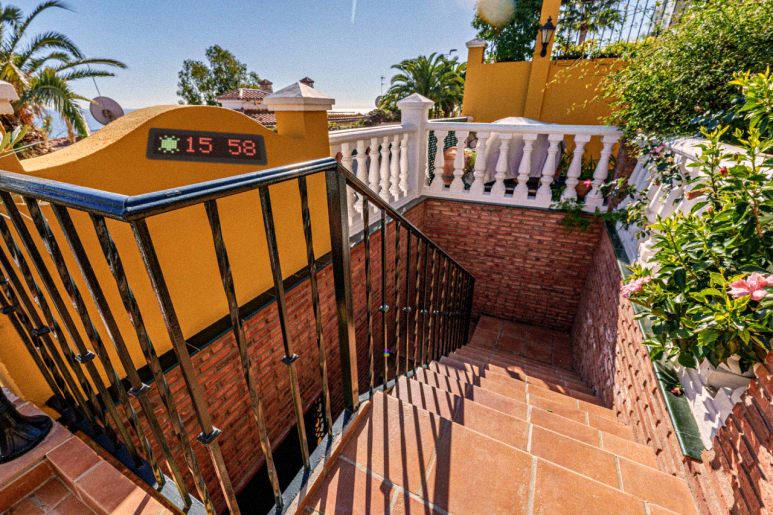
15.58
